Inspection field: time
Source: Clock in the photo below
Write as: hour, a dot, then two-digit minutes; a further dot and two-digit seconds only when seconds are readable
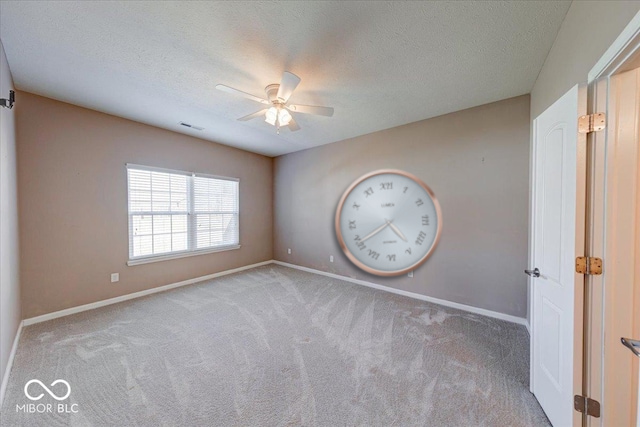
4.40
